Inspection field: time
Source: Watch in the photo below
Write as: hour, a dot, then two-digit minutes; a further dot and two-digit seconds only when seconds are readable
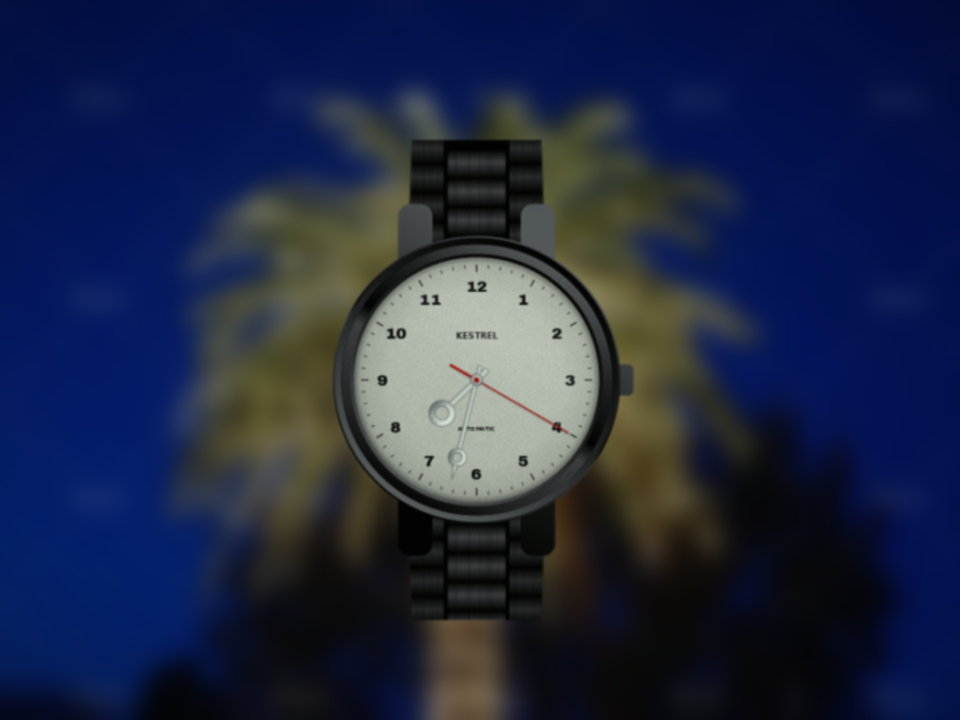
7.32.20
